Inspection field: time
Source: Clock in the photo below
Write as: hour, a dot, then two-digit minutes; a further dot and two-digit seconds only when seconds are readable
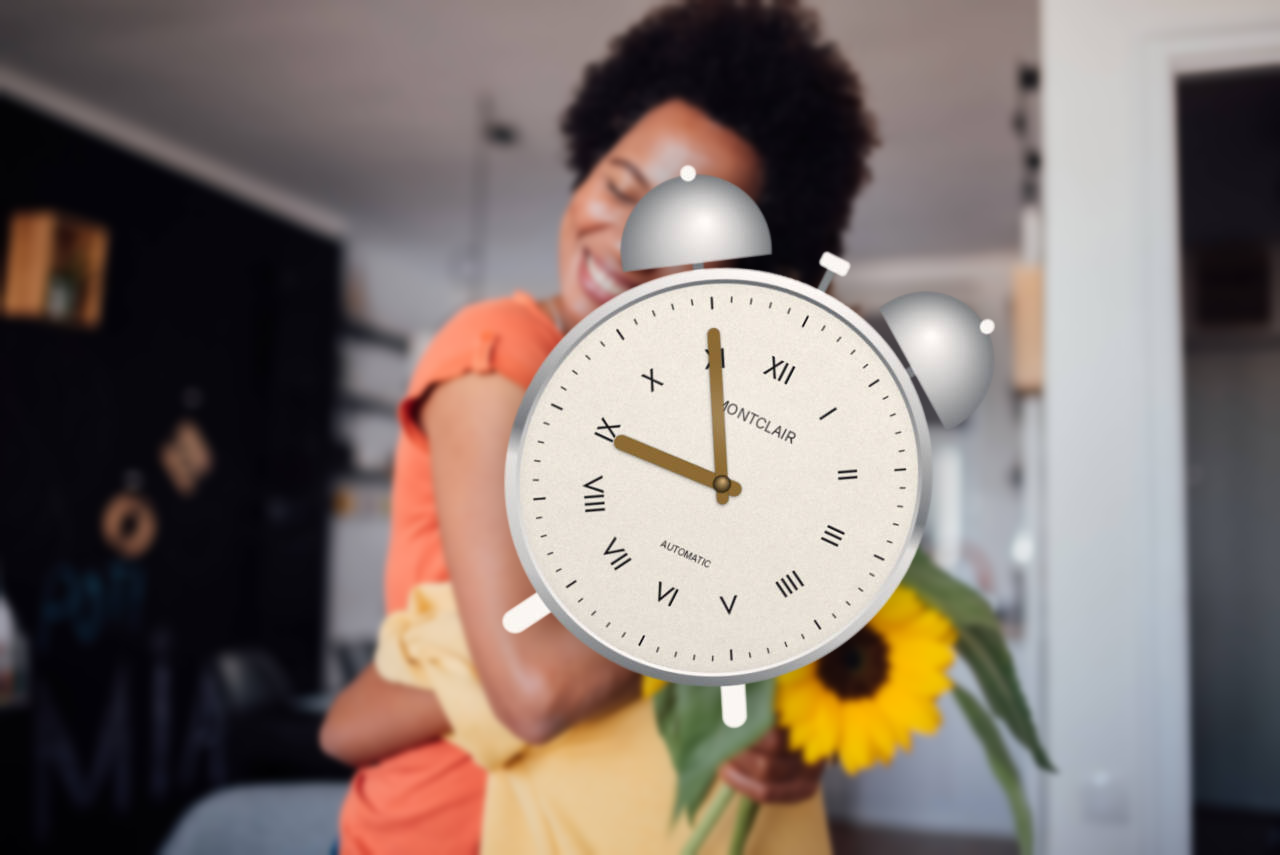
8.55
